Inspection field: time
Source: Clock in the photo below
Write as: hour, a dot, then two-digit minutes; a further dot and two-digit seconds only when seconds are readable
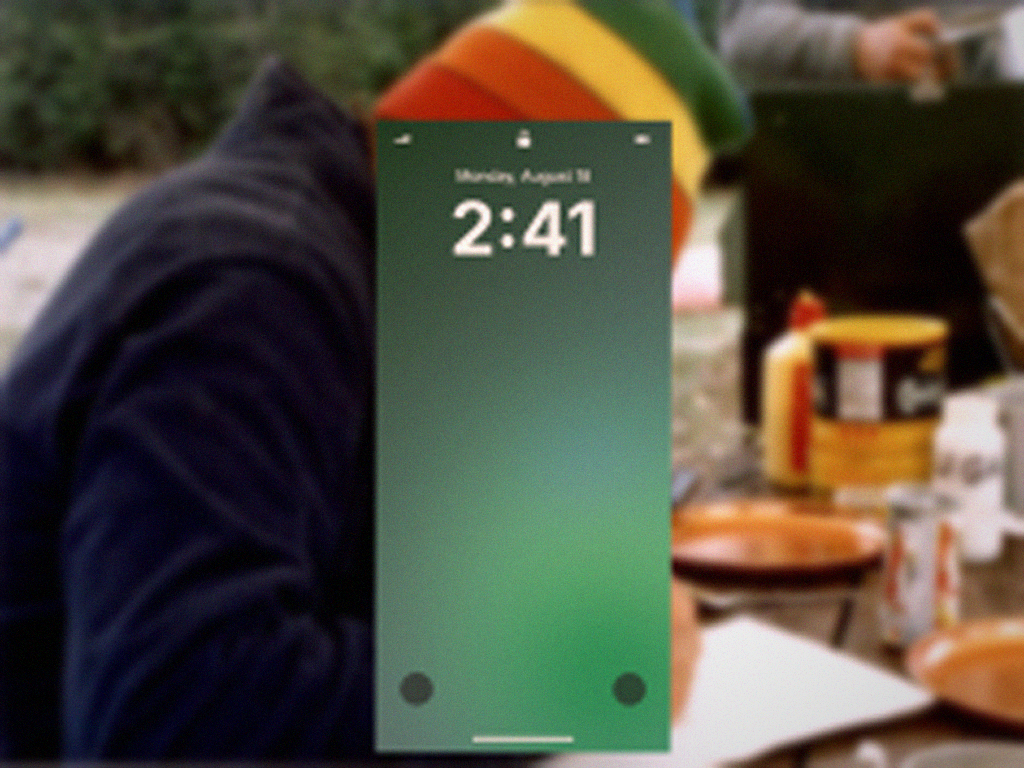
2.41
